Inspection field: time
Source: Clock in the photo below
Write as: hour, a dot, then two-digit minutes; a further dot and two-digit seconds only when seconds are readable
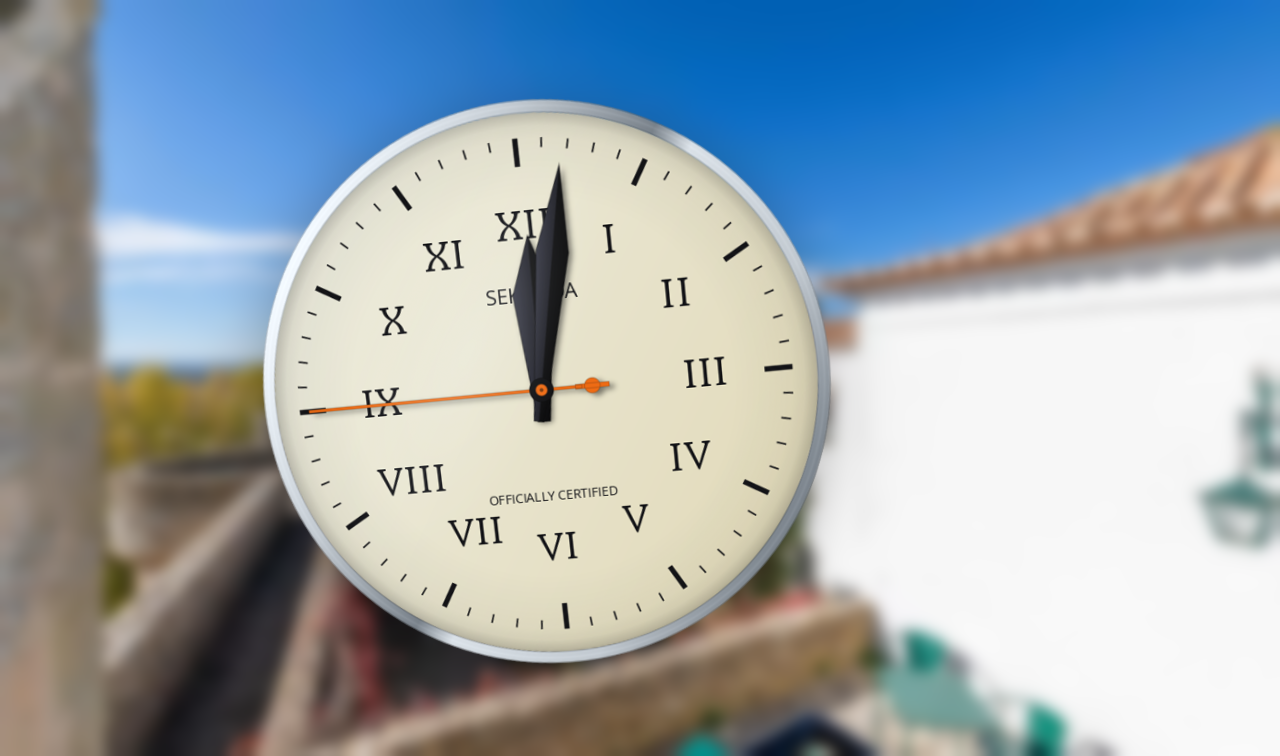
12.01.45
